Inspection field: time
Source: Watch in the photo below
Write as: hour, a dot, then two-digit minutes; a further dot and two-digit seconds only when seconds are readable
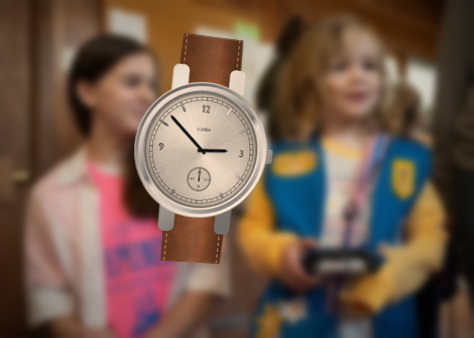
2.52
